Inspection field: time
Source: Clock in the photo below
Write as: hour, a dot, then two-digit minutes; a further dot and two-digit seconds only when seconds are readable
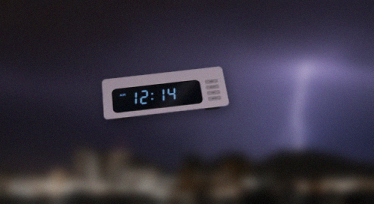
12.14
